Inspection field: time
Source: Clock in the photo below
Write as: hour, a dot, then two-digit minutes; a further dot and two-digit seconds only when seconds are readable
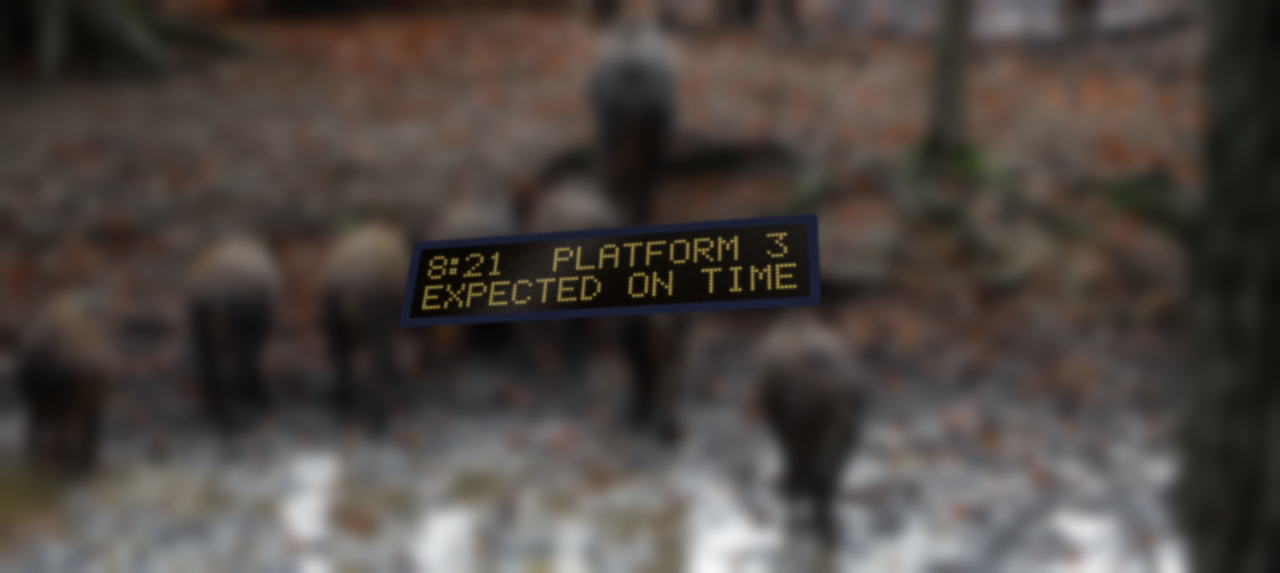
8.21
